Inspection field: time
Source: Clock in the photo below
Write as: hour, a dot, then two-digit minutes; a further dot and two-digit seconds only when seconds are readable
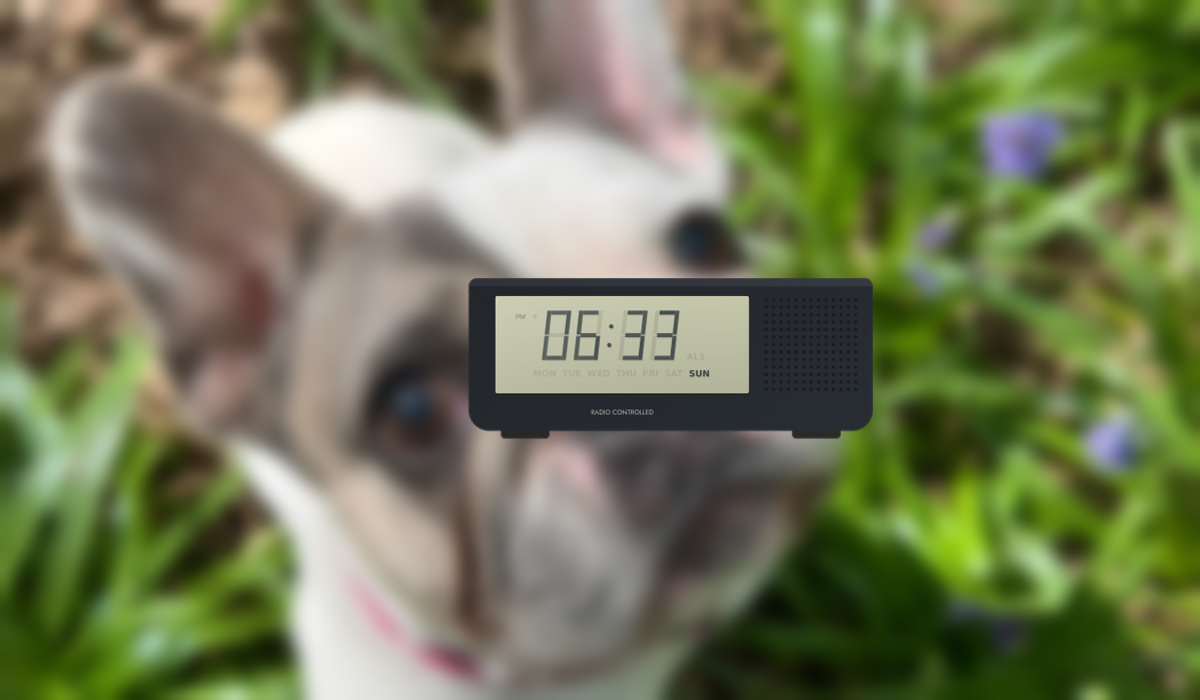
6.33
